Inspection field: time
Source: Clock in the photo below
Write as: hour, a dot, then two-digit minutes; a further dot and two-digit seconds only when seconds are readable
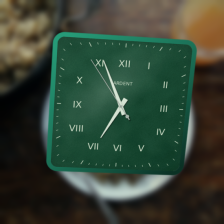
6.55.54
